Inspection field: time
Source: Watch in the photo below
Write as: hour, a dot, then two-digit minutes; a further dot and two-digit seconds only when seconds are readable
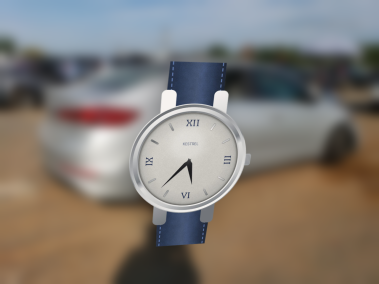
5.37
